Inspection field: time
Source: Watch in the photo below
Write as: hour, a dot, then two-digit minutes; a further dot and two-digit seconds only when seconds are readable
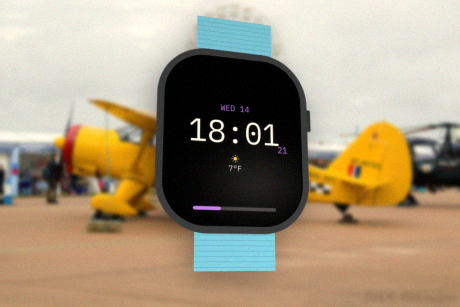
18.01.21
